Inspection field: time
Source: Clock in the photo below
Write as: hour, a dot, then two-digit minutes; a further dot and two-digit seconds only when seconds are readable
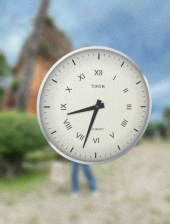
8.33
